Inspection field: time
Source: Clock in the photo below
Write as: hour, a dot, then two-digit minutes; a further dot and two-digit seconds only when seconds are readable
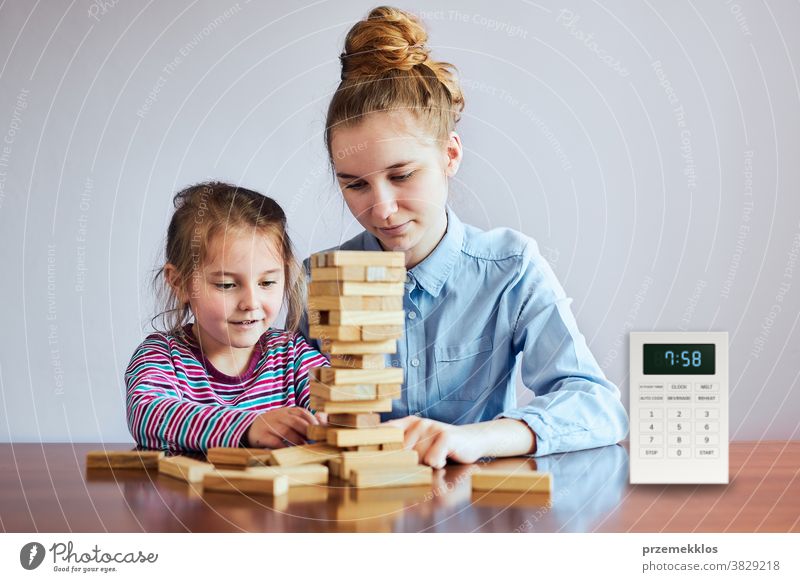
7.58
